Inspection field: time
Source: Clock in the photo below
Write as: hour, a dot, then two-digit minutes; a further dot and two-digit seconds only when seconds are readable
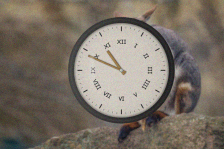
10.49
